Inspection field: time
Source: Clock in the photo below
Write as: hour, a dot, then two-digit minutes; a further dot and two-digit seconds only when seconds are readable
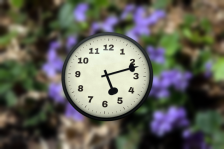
5.12
